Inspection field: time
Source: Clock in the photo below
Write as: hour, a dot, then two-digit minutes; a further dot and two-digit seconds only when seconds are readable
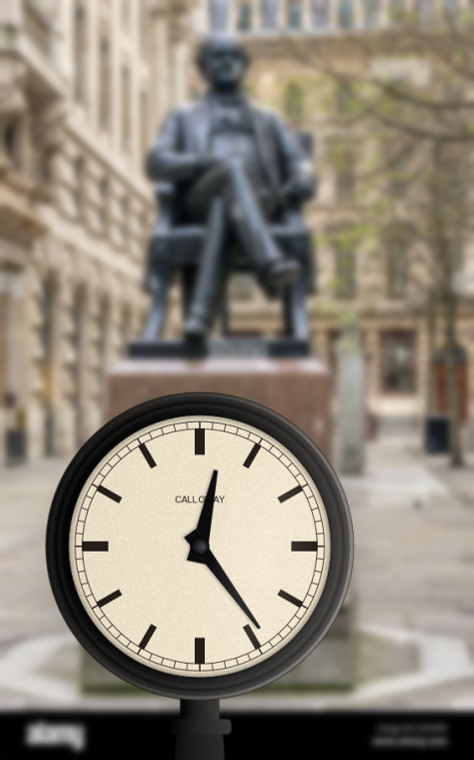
12.24
